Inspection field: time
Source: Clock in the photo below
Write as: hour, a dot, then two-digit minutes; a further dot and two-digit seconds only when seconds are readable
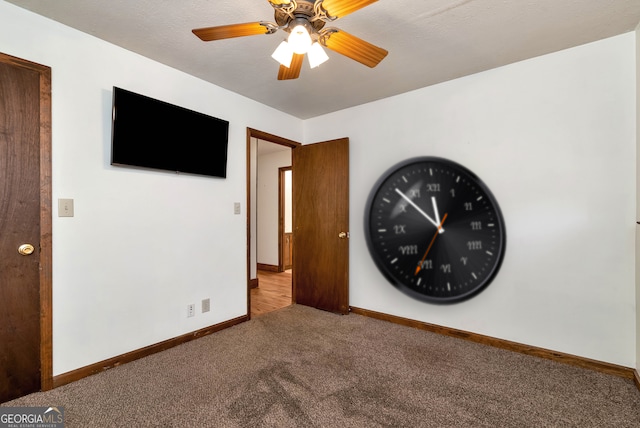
11.52.36
